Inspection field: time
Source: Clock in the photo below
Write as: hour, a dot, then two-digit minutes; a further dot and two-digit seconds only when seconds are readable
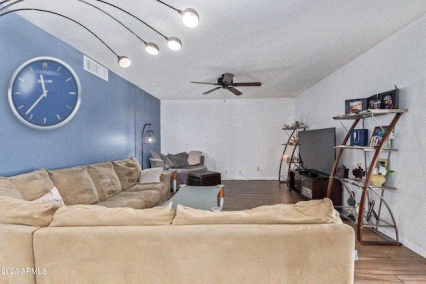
11.37
